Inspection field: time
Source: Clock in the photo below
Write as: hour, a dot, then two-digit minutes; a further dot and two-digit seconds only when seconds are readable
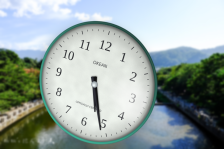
5.26
